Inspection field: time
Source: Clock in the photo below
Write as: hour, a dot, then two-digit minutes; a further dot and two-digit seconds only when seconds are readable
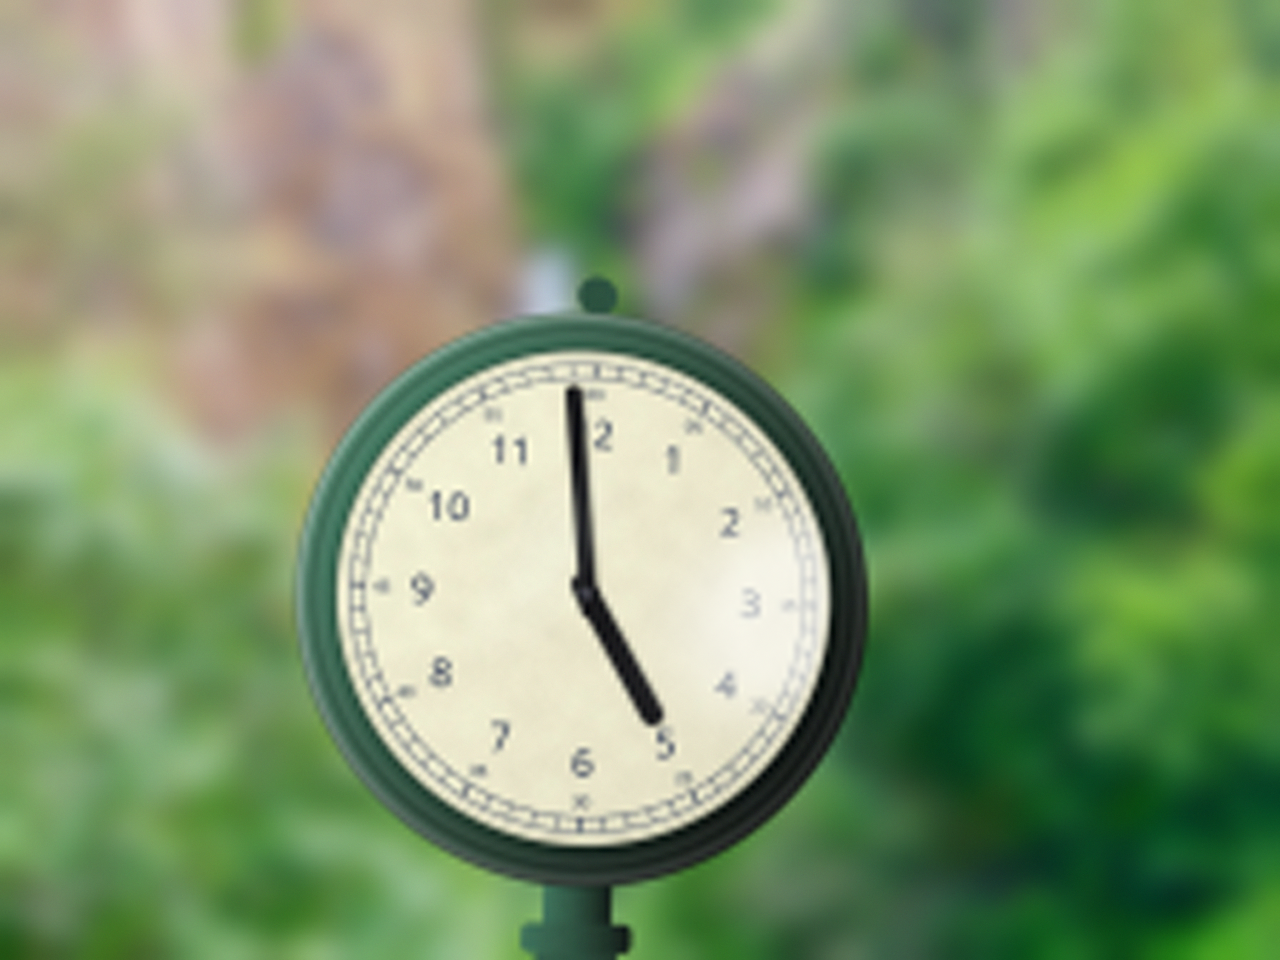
4.59
